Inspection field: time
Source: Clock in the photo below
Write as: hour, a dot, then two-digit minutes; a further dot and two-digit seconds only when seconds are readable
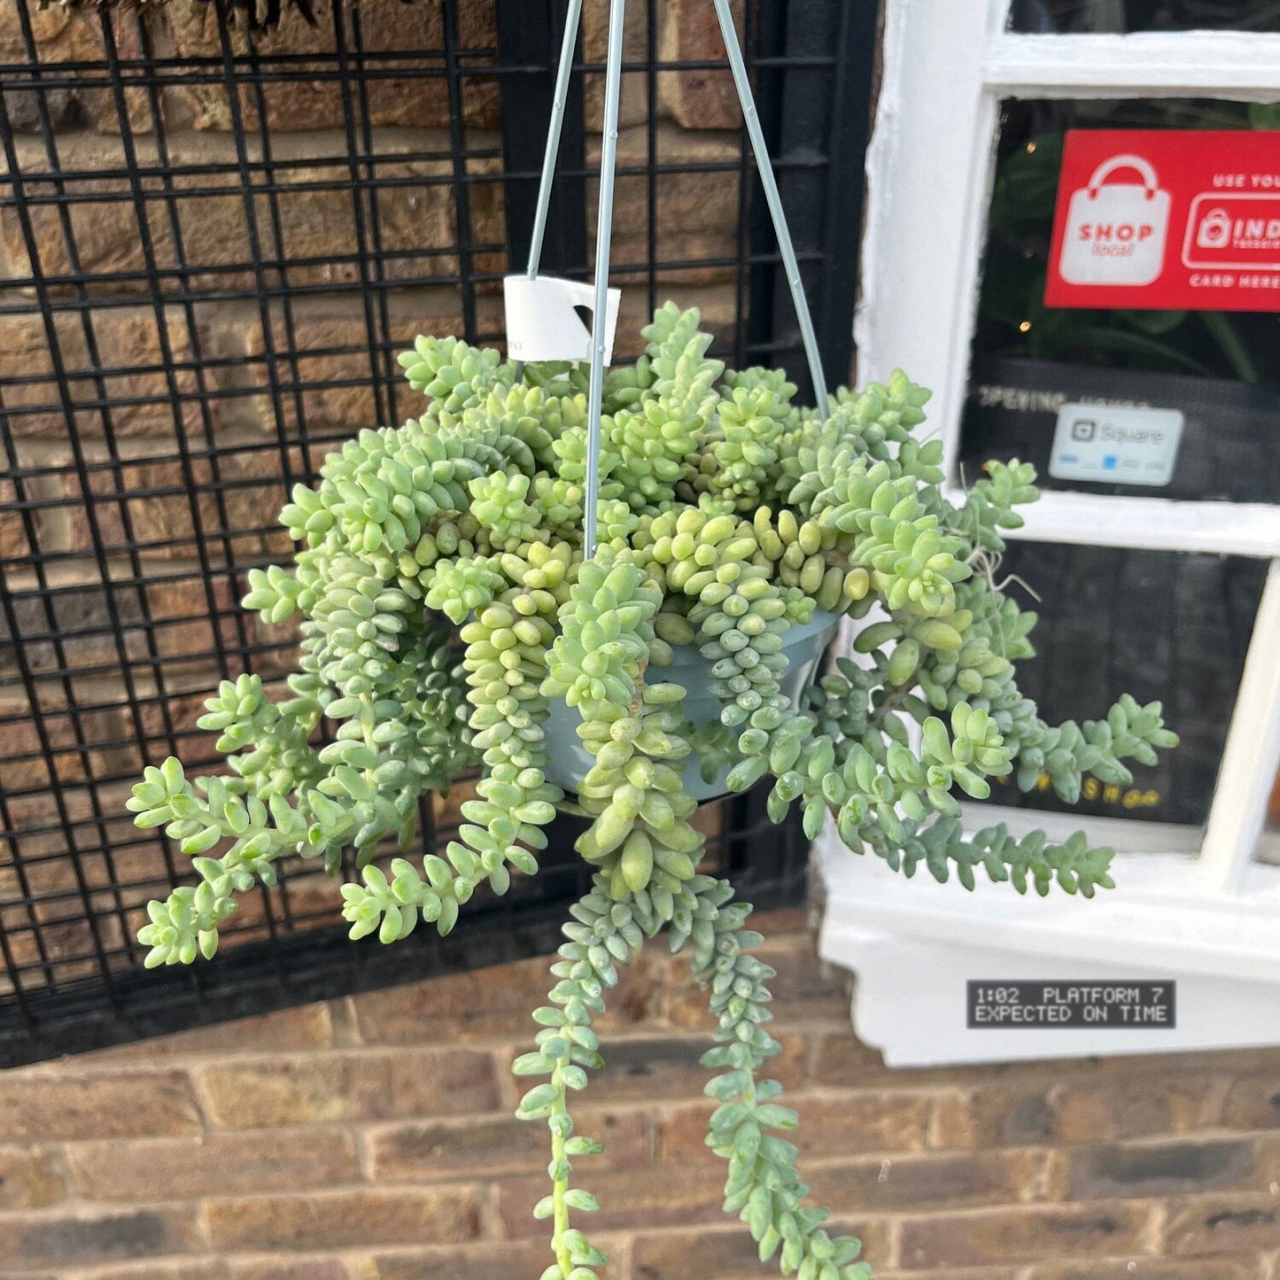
1.02
